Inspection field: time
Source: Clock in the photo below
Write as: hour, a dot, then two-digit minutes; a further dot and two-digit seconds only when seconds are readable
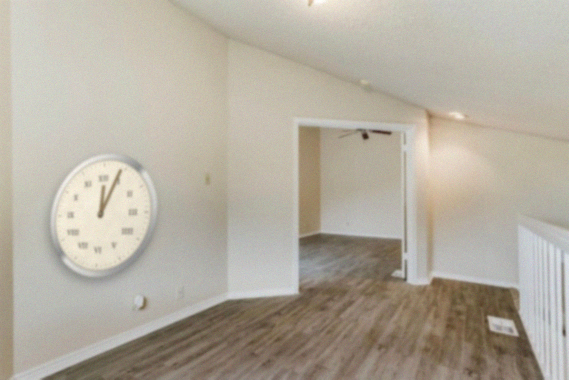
12.04
